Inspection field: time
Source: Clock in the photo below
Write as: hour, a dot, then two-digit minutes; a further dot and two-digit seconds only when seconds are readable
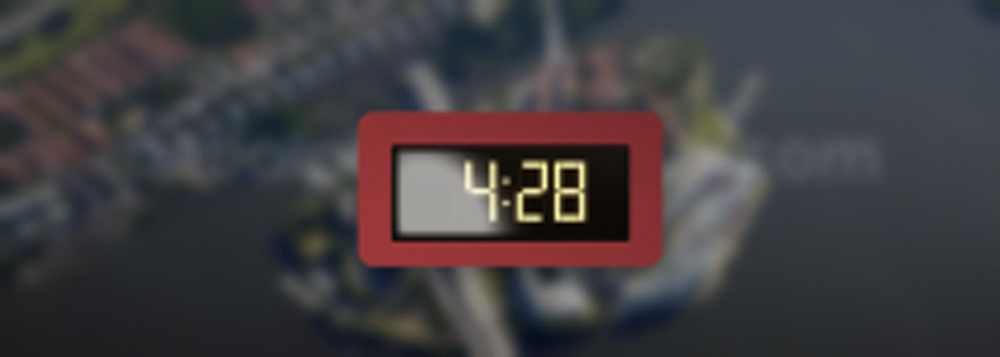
4.28
